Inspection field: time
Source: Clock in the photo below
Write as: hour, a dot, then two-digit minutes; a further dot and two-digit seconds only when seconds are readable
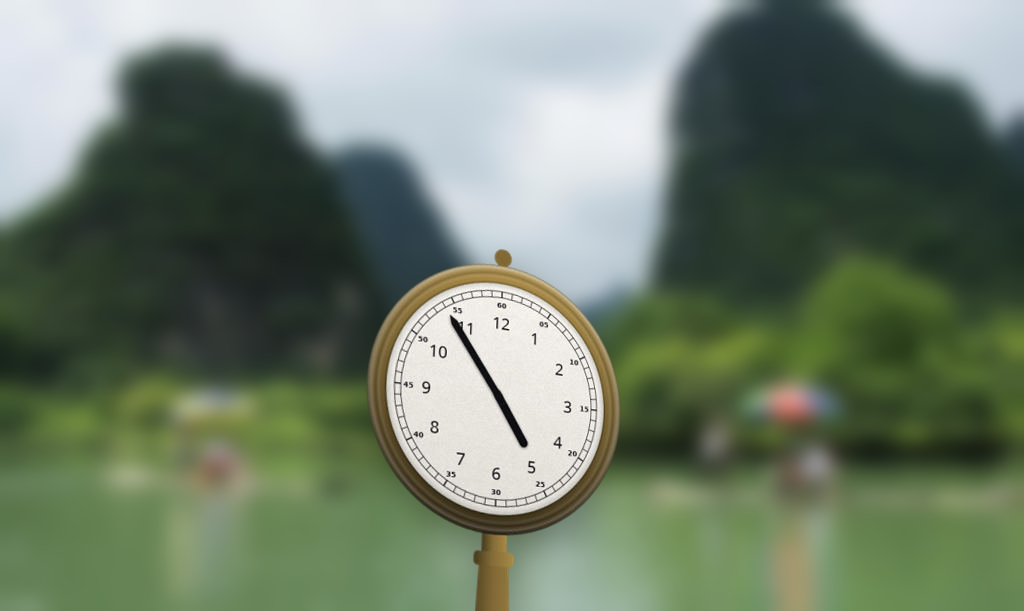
4.54
